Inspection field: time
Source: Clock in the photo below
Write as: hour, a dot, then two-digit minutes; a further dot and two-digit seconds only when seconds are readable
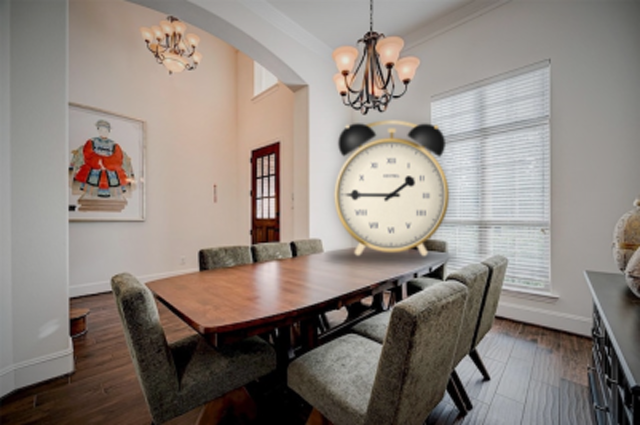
1.45
